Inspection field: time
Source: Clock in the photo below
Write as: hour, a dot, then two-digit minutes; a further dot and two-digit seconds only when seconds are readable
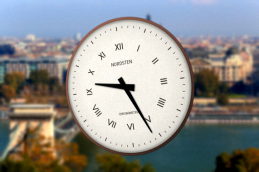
9.26
